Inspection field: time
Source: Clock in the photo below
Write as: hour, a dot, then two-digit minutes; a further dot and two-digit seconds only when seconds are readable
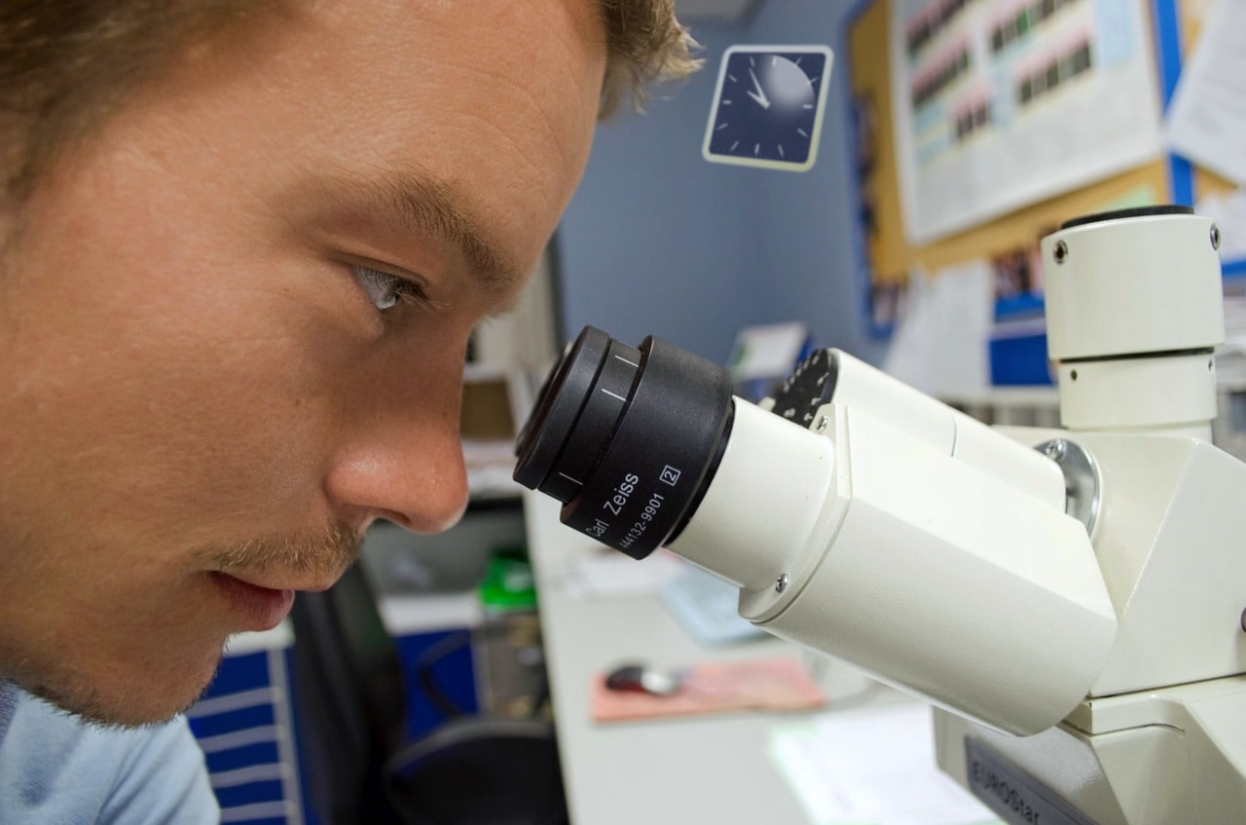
9.54
